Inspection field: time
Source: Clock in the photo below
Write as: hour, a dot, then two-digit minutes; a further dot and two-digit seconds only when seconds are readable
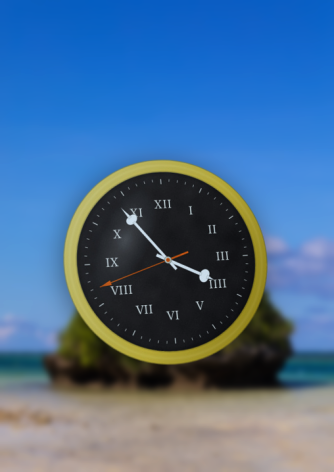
3.53.42
